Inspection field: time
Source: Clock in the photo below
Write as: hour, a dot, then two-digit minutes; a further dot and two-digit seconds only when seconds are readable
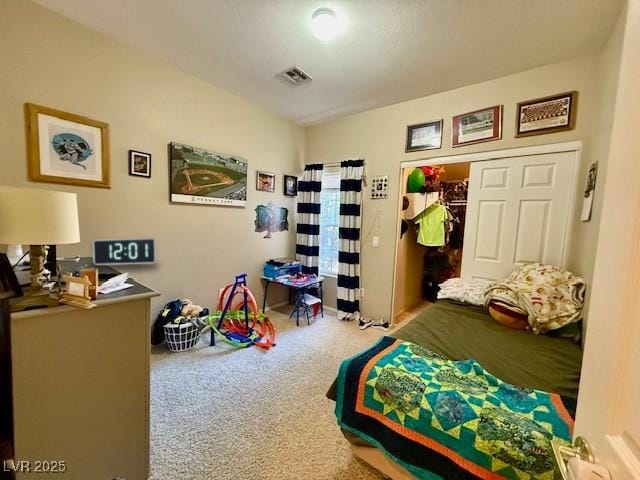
12.01
